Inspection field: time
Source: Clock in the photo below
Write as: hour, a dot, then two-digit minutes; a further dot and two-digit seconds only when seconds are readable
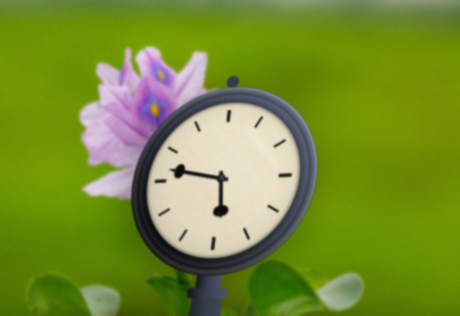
5.47
